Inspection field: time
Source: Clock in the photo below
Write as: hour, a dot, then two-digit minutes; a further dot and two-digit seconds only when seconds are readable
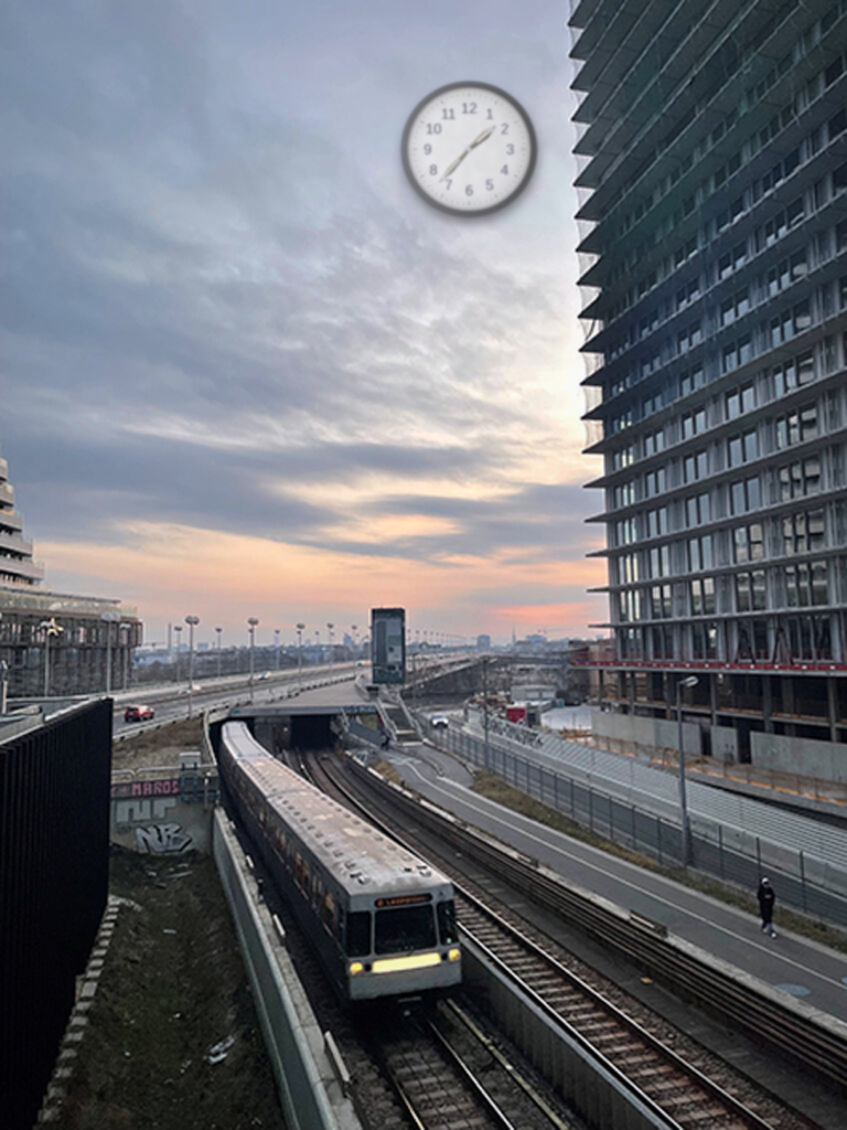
1.37
